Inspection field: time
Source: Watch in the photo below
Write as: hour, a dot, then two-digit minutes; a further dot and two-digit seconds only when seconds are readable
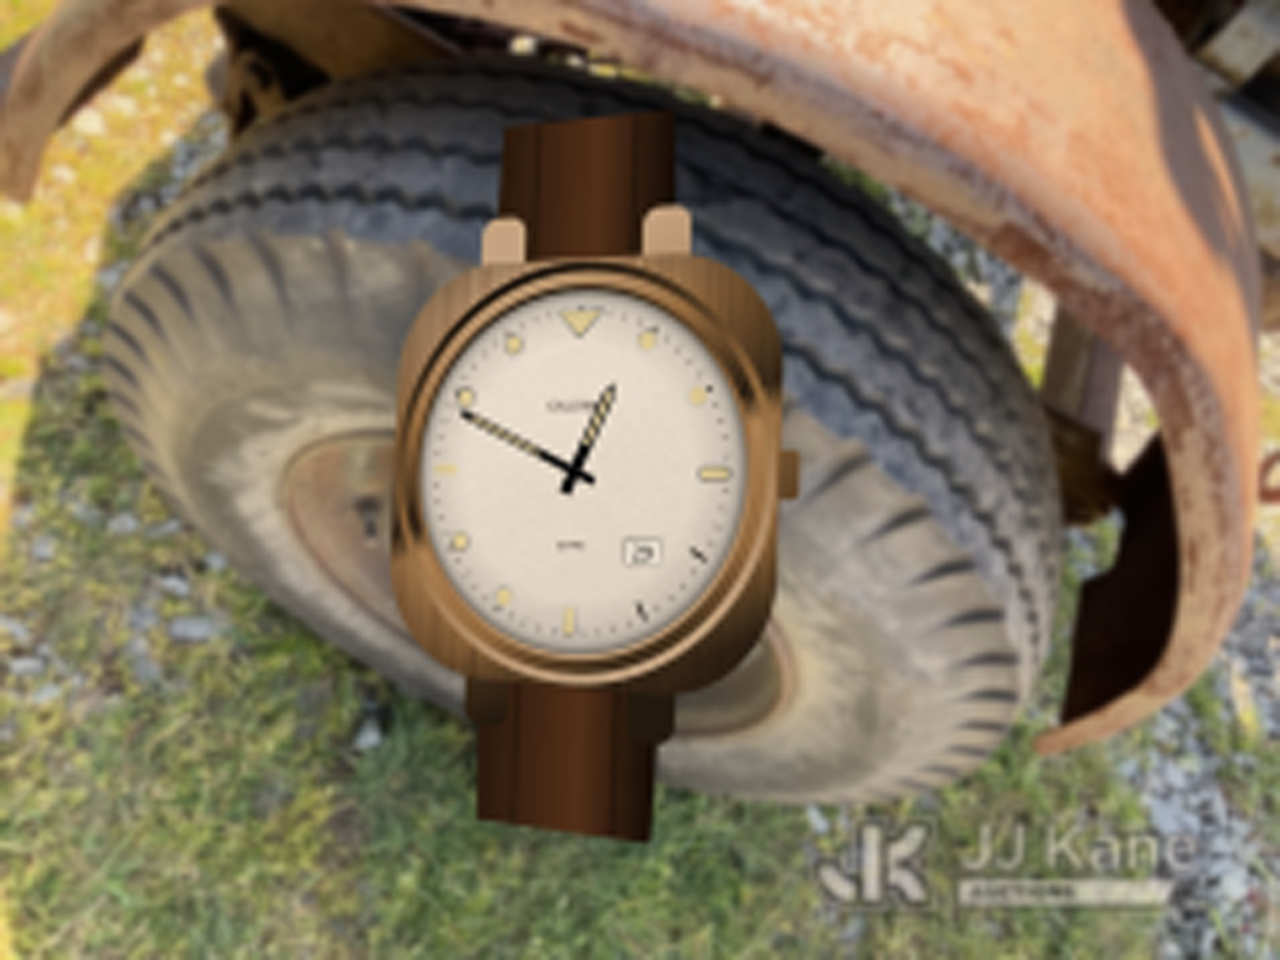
12.49
